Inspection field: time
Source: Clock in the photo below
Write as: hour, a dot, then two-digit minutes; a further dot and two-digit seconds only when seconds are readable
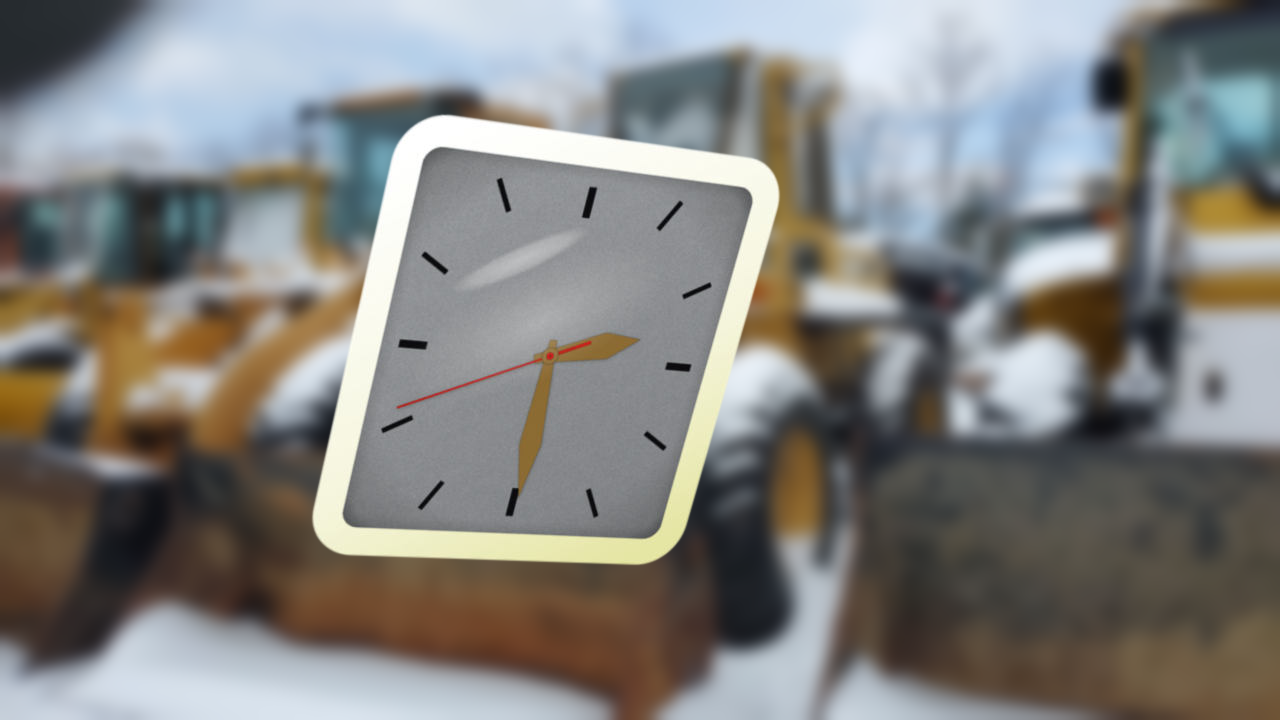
2.29.41
